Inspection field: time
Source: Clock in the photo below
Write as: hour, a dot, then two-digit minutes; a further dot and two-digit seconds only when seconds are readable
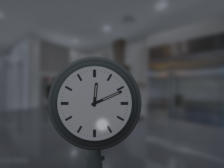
12.11
